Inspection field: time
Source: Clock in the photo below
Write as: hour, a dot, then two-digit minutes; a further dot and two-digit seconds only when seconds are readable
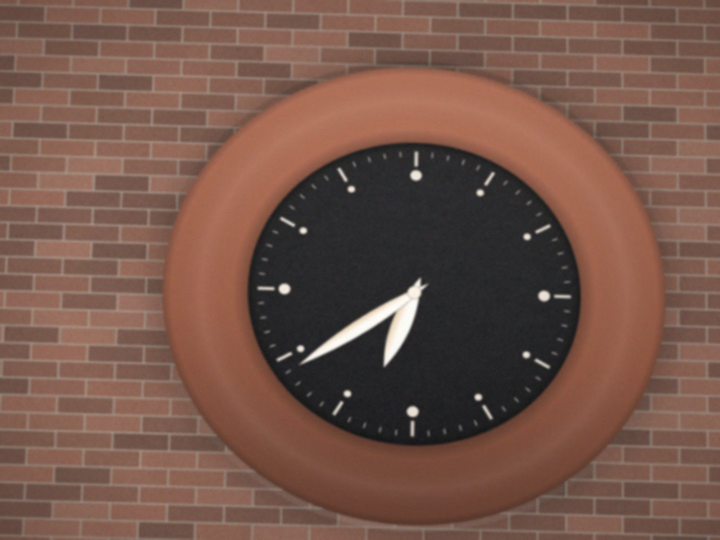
6.39
